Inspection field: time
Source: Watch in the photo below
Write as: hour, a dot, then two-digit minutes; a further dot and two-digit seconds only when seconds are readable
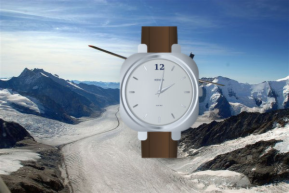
2.02
